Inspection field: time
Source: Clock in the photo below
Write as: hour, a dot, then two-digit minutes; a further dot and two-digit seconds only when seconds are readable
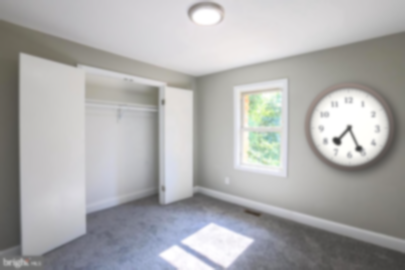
7.26
